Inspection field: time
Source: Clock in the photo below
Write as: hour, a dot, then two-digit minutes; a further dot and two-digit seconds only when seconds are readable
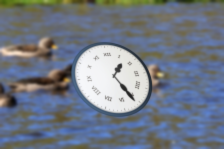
1.26
